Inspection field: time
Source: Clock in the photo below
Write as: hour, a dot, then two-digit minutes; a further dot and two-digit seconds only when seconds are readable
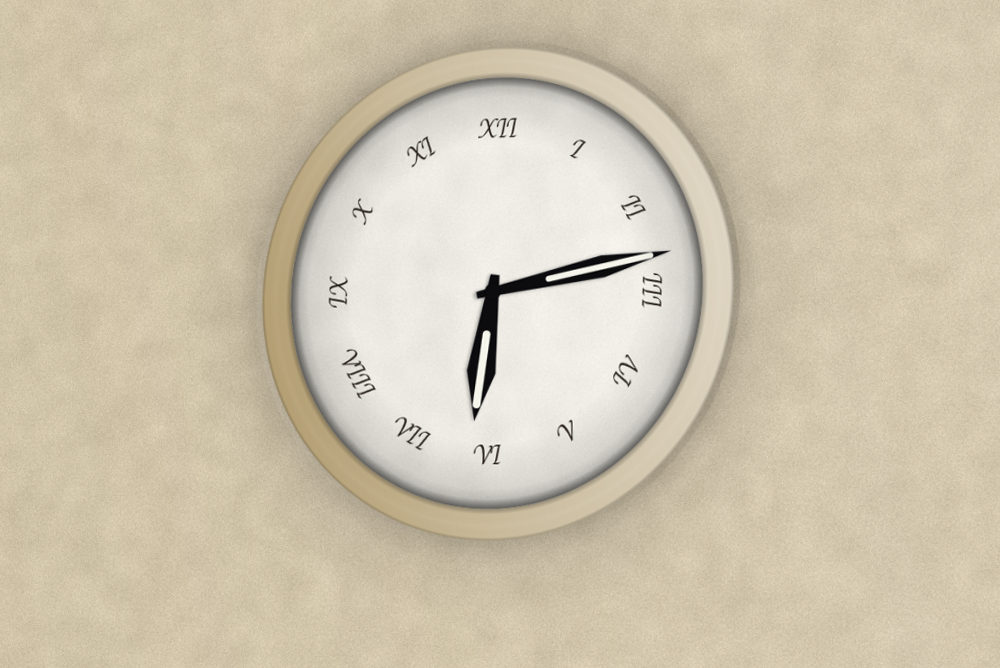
6.13
